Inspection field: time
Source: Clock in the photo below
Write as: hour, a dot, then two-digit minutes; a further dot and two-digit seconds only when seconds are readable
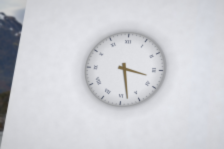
3.28
